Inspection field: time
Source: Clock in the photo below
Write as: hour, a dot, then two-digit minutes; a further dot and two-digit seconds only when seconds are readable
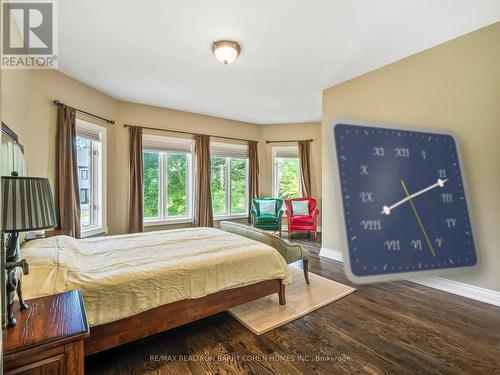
8.11.27
